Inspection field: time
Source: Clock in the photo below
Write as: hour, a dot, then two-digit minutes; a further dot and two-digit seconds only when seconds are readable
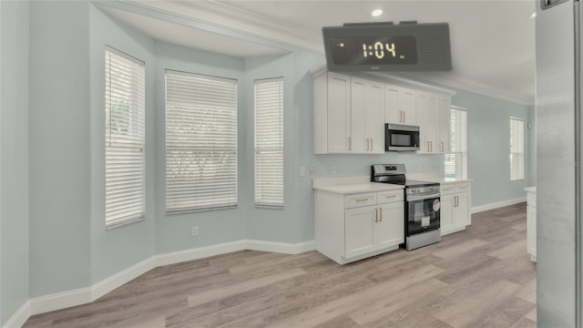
1.04
